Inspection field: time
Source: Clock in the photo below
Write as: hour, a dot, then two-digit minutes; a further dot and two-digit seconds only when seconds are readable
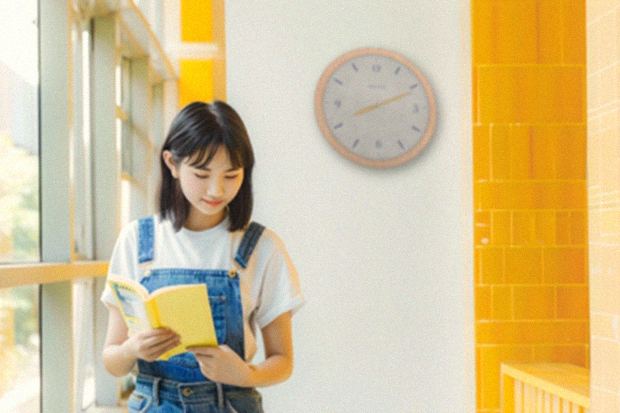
8.11
